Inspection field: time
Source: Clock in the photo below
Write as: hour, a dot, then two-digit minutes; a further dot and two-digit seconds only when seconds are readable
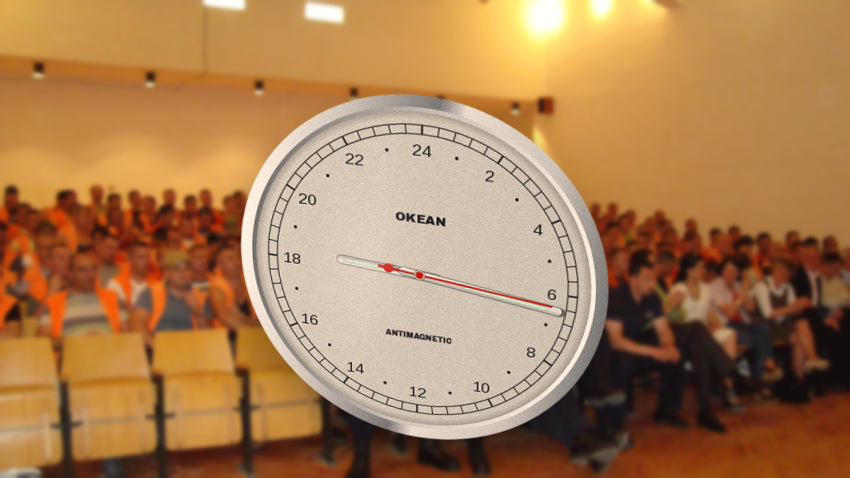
18.16.16
